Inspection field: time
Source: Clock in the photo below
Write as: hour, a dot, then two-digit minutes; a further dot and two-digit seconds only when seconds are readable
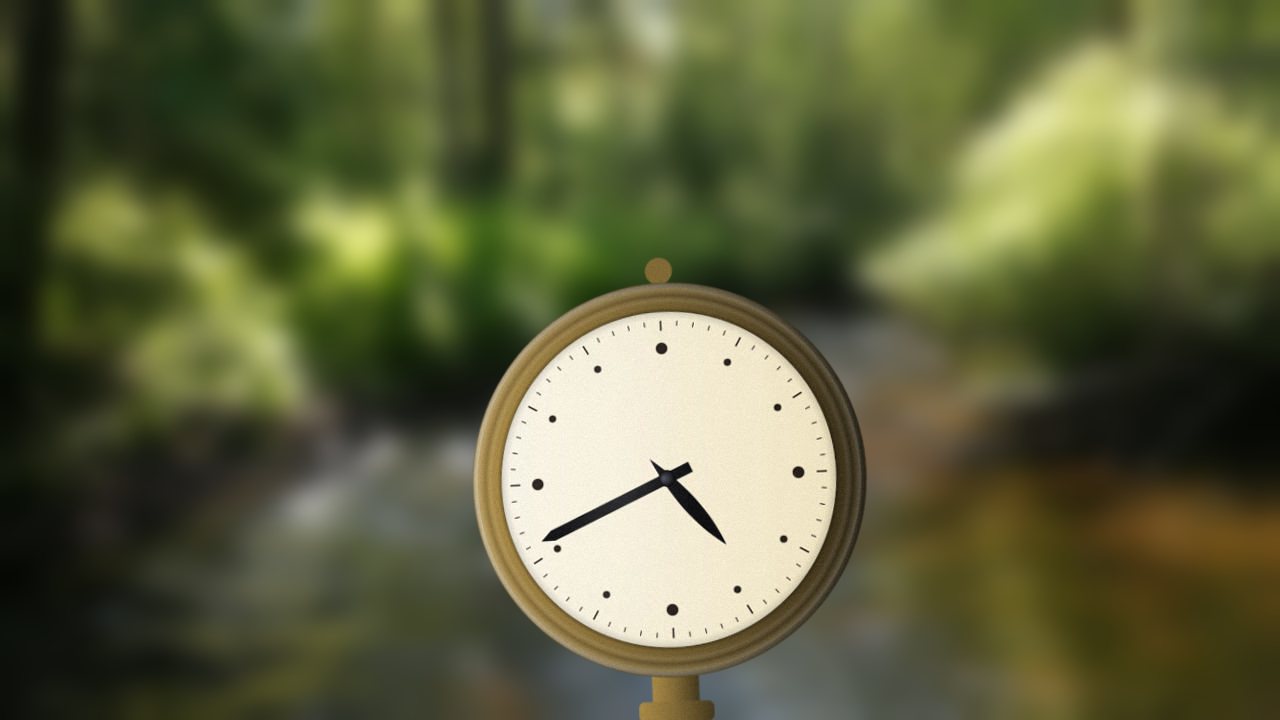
4.41
